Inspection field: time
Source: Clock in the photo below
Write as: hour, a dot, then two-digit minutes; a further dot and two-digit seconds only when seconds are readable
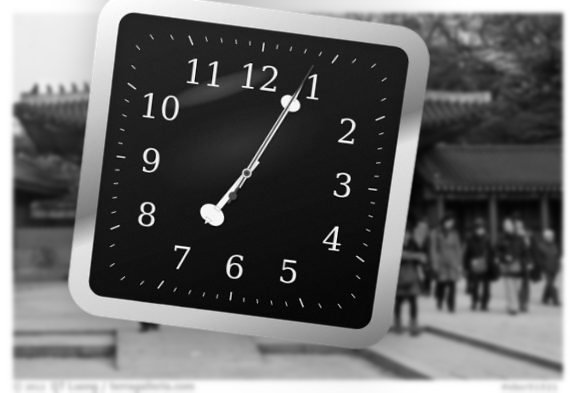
7.04.04
